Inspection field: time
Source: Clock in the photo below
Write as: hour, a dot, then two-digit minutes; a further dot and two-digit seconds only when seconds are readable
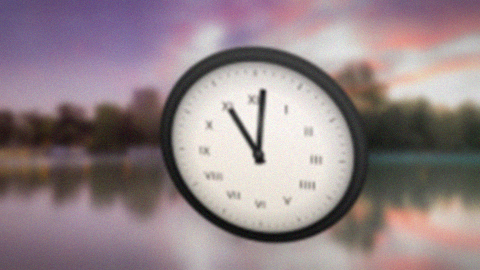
11.01
